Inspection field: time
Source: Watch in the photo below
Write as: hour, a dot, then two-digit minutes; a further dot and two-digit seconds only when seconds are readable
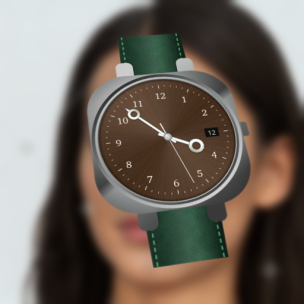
3.52.27
